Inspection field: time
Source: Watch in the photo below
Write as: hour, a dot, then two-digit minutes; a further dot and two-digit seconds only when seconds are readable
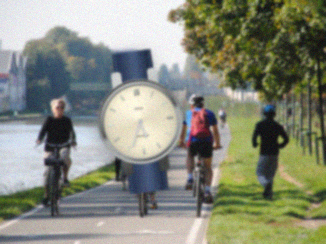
5.34
